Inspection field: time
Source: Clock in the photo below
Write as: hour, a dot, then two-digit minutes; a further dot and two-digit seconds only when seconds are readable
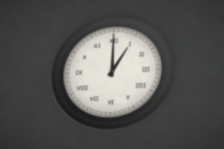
1.00
